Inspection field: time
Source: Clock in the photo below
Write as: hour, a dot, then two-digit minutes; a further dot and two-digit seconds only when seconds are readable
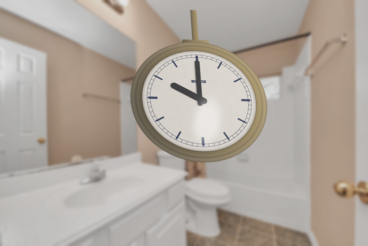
10.00
